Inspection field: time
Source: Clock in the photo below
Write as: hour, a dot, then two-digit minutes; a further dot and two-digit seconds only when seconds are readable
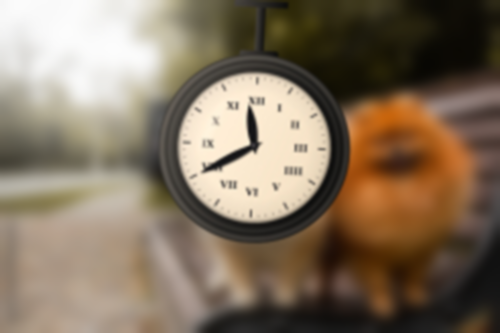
11.40
